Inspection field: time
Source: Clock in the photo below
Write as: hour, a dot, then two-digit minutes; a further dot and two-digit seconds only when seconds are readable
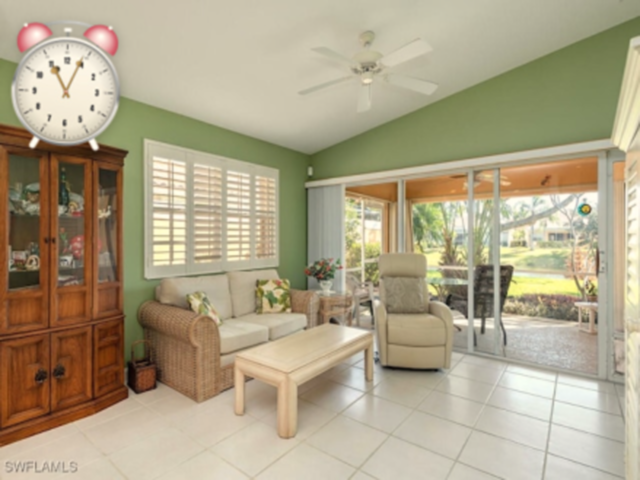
11.04
